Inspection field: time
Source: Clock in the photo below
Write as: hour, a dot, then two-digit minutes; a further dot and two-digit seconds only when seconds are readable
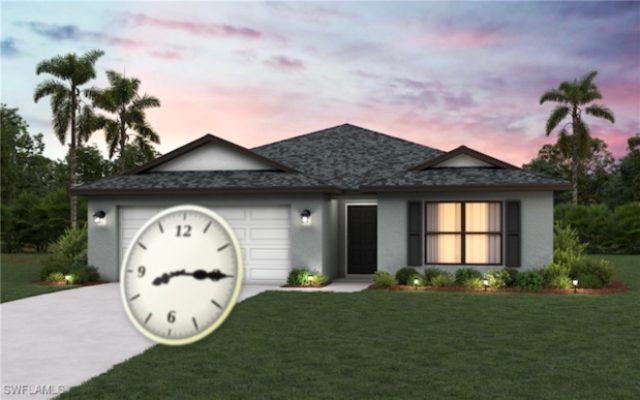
8.15
